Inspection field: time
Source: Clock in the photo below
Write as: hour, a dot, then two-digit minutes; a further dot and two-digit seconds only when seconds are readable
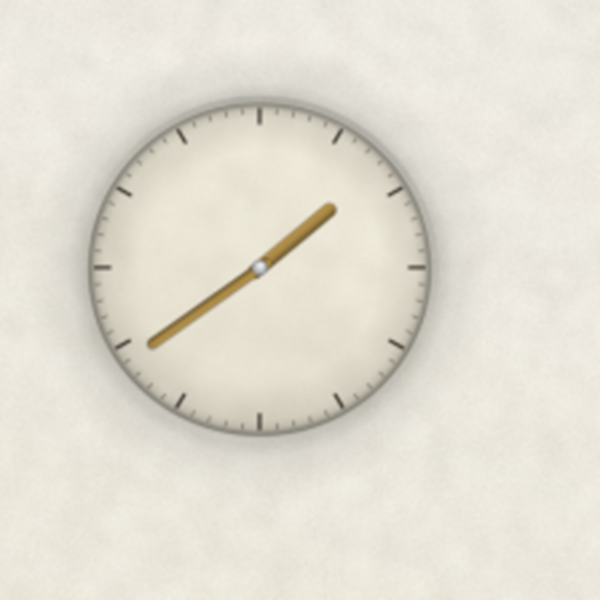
1.39
